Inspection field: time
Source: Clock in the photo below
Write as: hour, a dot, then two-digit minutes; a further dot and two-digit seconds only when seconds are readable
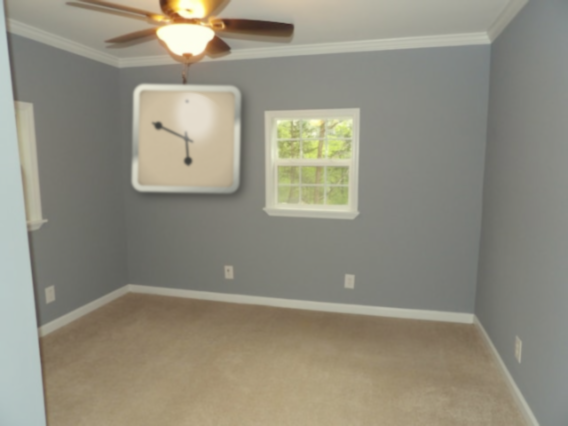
5.49
